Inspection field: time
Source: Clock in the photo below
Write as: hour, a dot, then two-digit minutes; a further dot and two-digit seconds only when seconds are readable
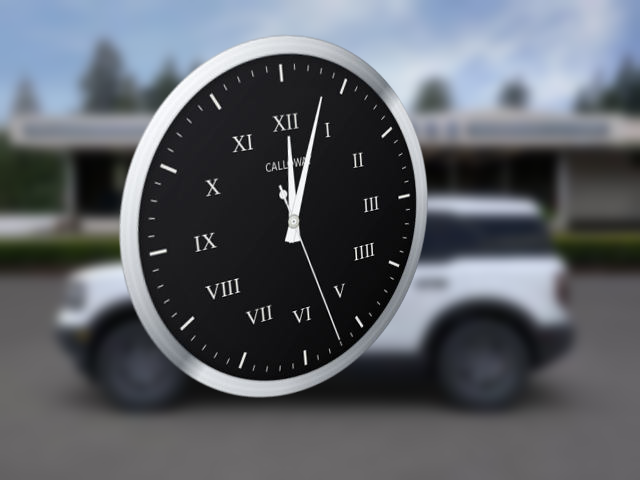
12.03.27
